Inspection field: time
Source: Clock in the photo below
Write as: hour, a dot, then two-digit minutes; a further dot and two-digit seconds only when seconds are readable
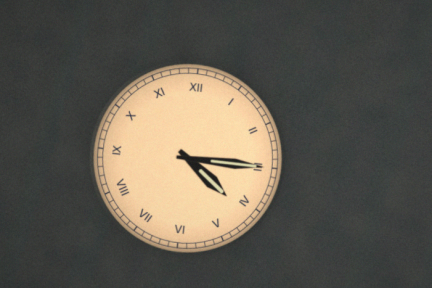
4.15
